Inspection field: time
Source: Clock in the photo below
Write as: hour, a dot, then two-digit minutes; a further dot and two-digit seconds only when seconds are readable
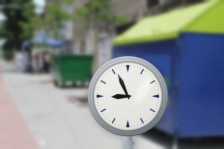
8.56
